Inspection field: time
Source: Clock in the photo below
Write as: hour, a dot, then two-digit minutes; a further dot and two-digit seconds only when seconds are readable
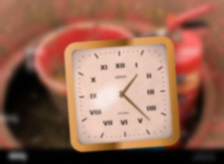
1.23
